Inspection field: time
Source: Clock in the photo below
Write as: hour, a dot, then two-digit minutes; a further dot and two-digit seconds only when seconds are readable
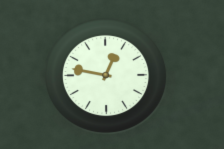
12.47
